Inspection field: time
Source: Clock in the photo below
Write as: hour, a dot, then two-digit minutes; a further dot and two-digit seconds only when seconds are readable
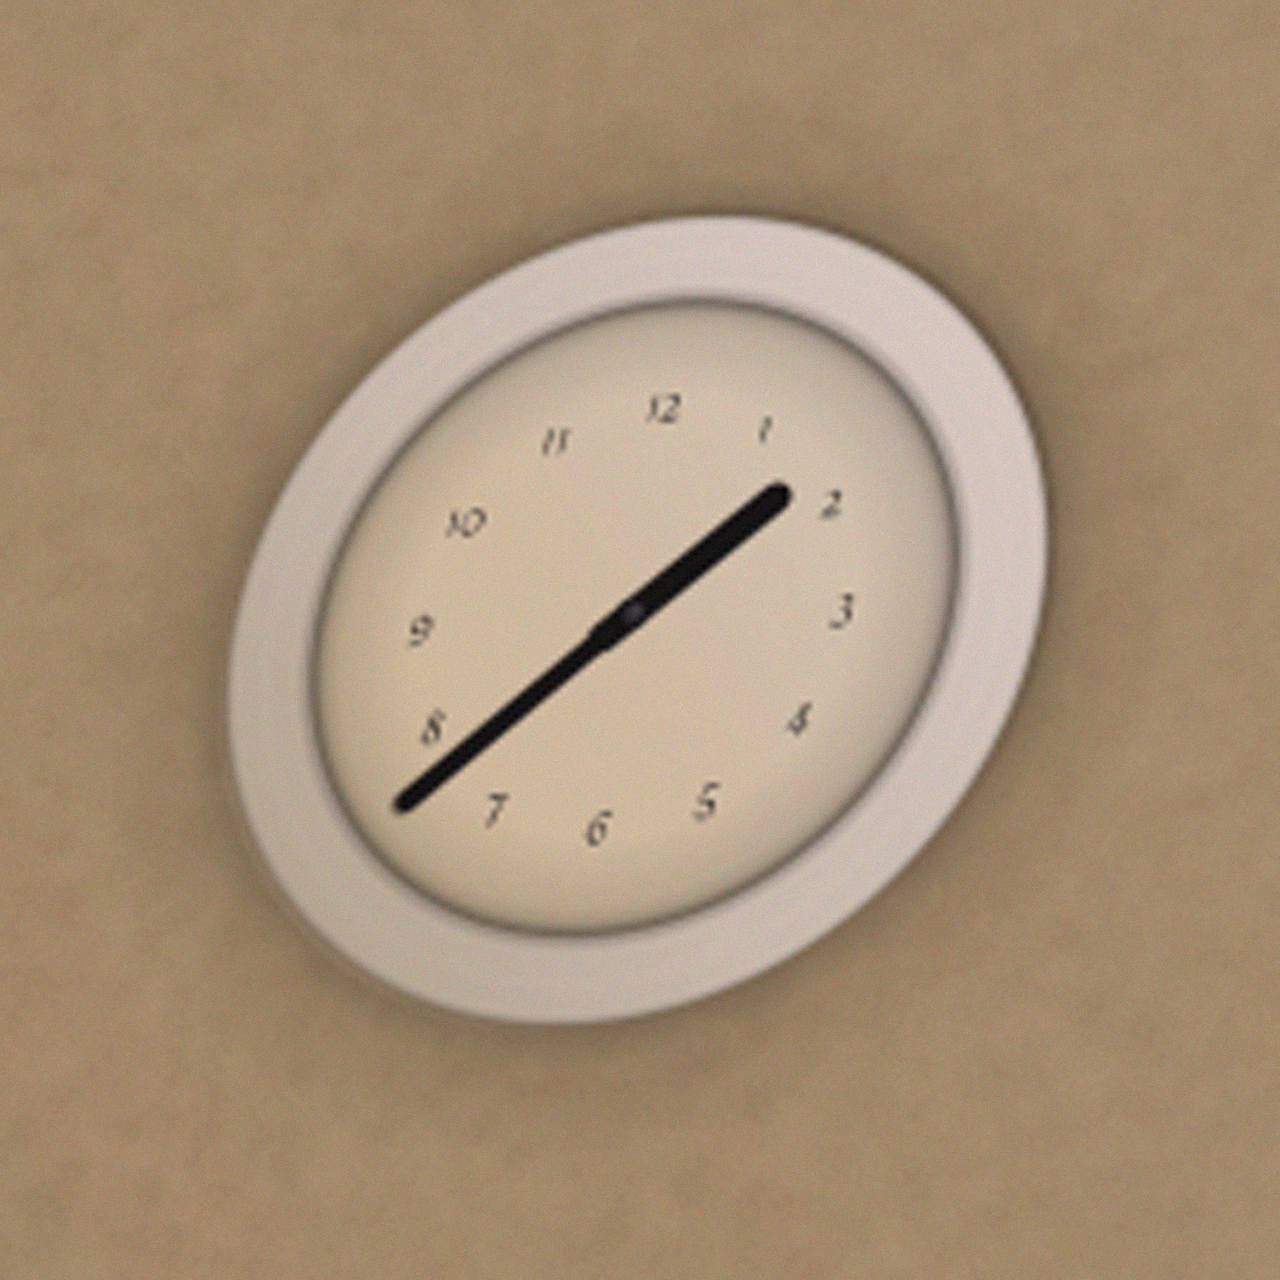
1.38
